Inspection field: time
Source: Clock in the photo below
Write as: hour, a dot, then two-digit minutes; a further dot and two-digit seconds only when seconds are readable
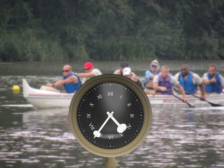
4.36
